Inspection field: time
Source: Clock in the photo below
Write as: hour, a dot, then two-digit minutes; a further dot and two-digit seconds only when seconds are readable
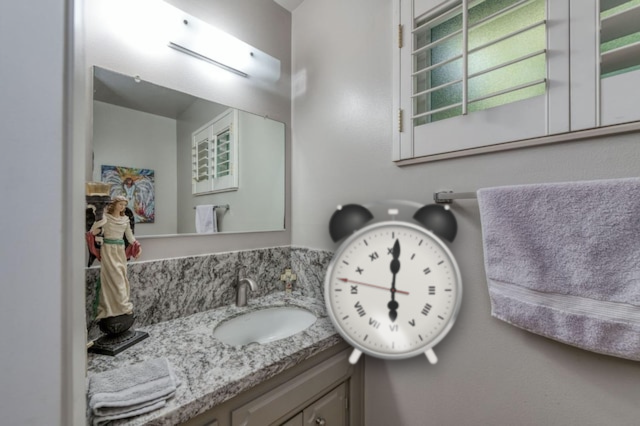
6.00.47
